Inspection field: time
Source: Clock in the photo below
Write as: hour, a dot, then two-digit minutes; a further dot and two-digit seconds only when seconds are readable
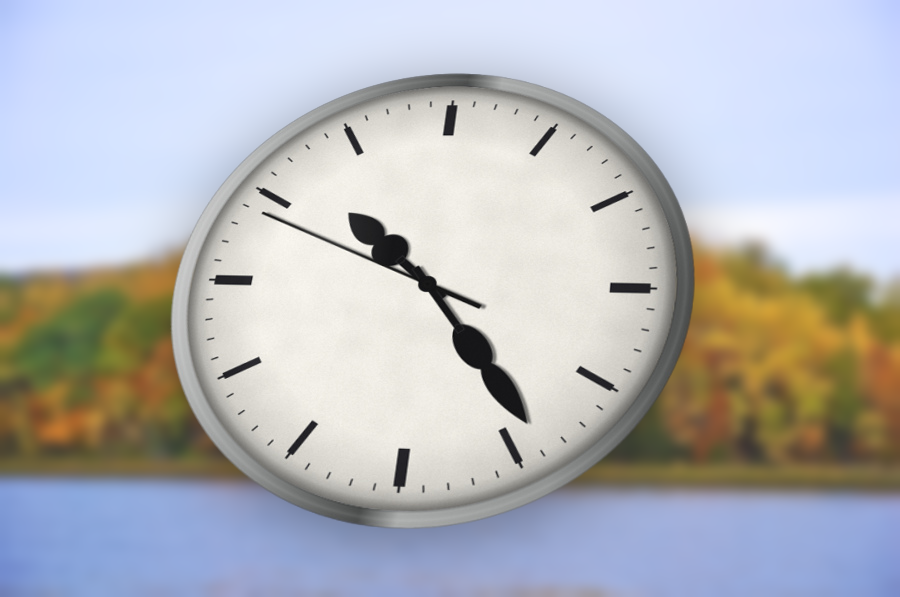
10.23.49
